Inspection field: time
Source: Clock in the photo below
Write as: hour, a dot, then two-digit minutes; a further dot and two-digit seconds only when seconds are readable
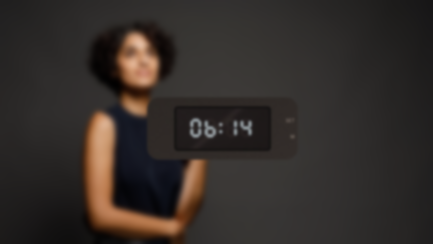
6.14
